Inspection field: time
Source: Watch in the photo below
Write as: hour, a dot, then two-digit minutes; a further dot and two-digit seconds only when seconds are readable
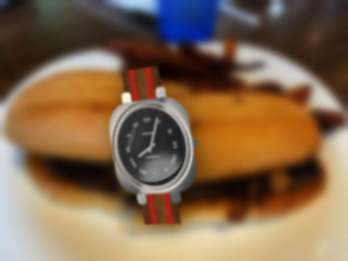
8.04
